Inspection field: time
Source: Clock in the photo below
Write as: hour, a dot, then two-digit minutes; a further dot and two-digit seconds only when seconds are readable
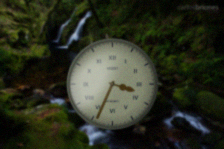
3.34
